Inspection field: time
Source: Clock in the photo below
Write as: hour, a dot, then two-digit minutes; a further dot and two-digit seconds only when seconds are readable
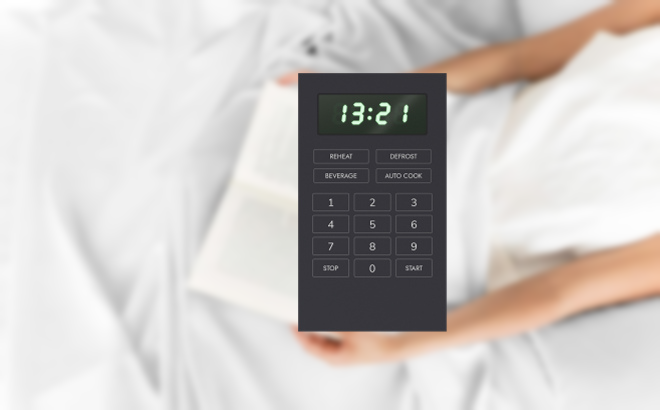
13.21
